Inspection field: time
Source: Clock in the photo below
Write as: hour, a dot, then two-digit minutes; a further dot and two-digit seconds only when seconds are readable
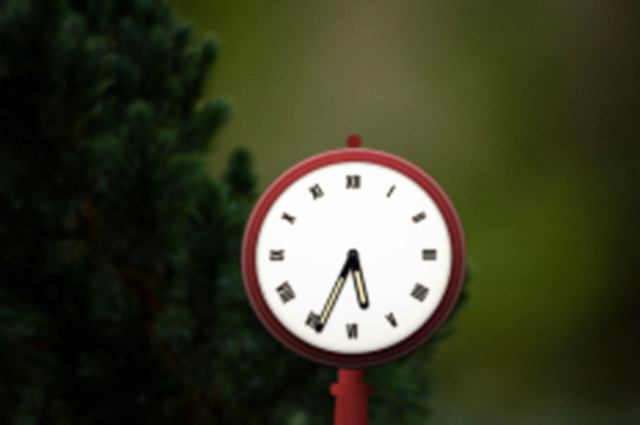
5.34
